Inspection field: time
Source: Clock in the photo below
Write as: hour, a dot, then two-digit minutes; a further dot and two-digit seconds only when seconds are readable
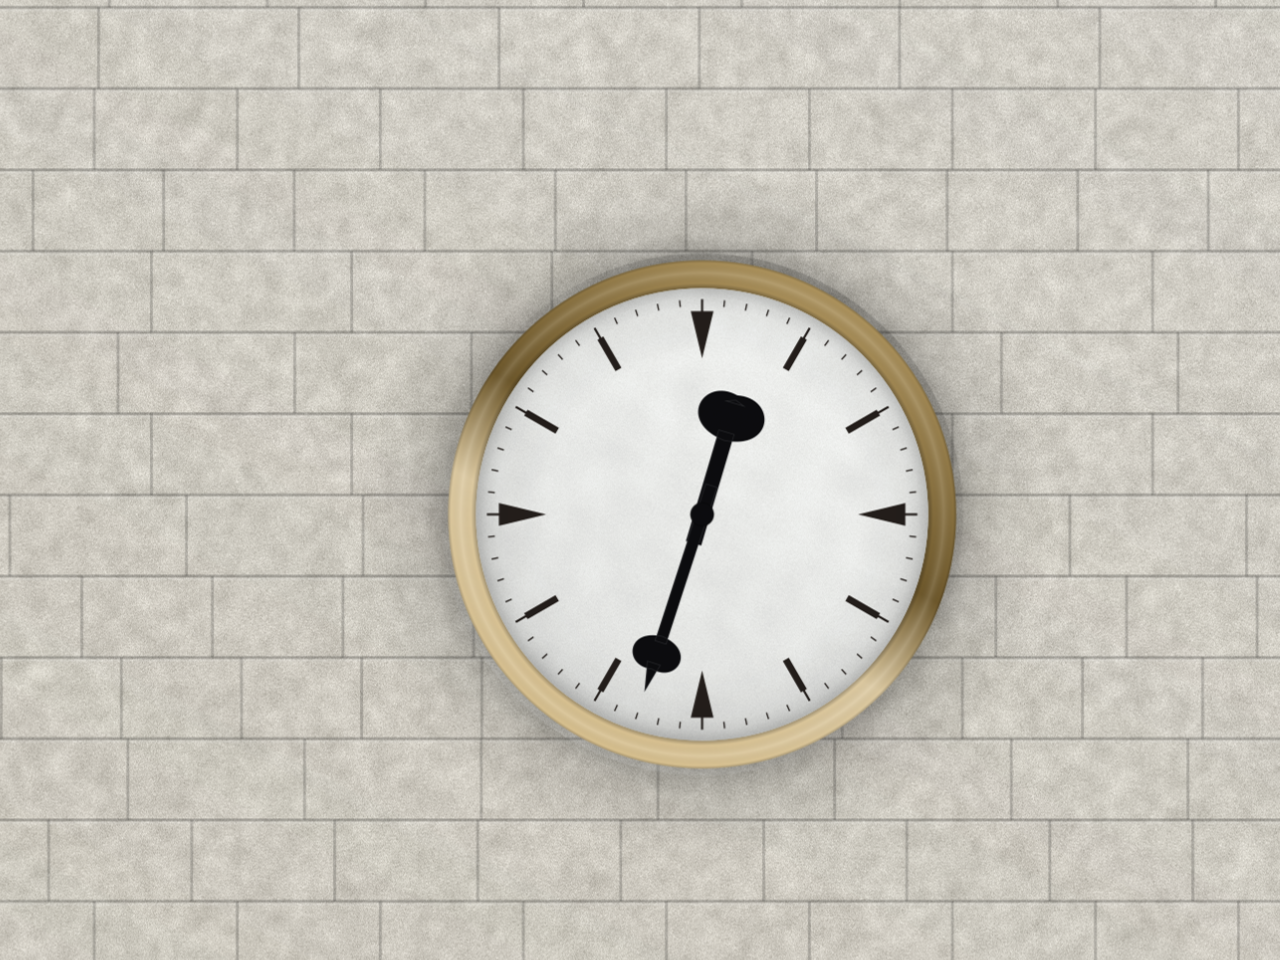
12.33
